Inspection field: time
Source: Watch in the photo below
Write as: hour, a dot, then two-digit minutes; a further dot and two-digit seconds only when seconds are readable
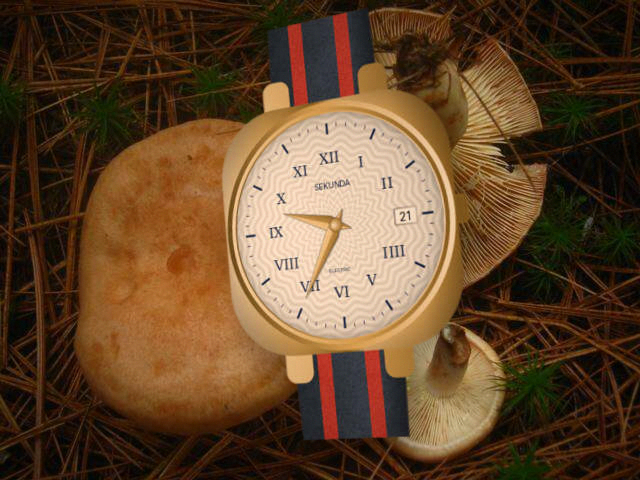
9.35
